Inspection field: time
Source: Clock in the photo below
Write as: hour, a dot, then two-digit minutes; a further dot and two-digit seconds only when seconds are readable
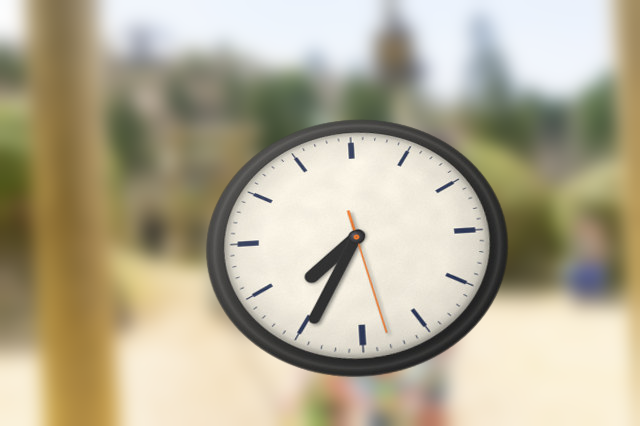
7.34.28
